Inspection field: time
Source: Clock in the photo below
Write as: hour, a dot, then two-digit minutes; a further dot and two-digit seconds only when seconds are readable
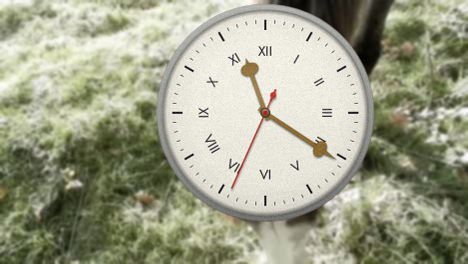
11.20.34
